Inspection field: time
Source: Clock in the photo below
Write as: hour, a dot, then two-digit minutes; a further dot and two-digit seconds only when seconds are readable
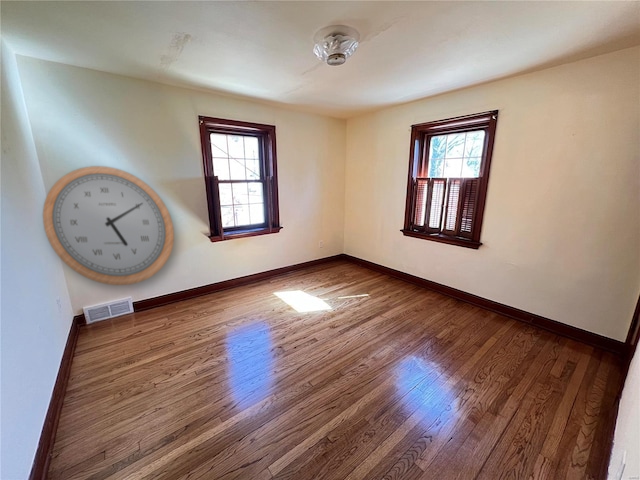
5.10
